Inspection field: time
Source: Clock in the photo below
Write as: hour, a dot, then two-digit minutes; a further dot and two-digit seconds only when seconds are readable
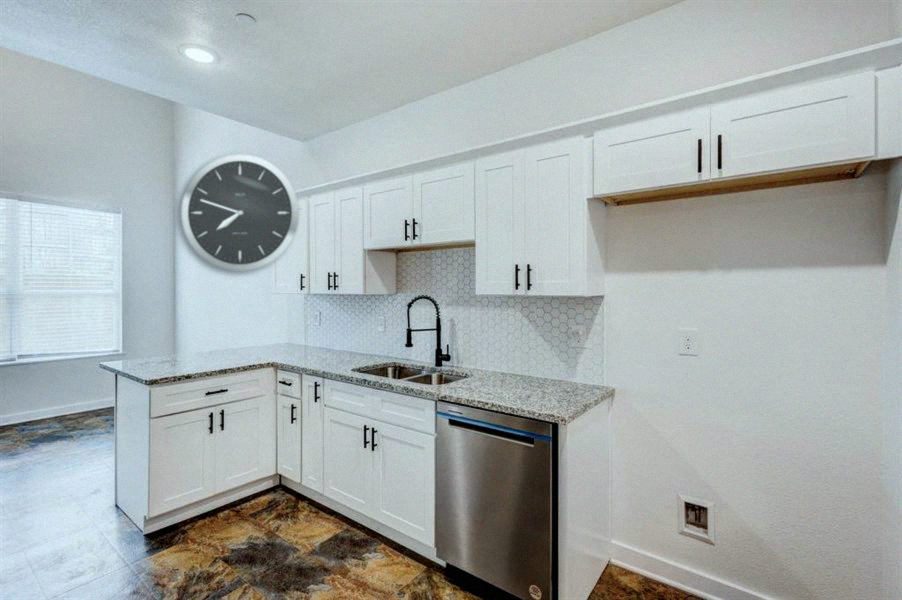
7.48
